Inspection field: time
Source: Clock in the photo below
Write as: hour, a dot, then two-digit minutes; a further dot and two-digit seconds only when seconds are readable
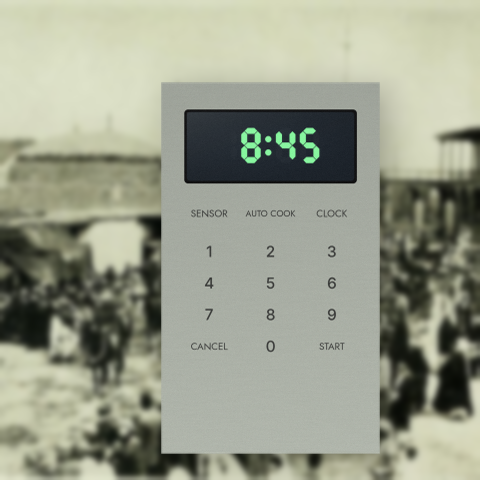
8.45
